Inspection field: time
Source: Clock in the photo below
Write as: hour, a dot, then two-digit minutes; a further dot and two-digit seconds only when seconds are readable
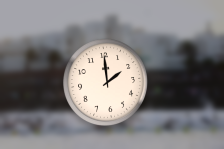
2.00
